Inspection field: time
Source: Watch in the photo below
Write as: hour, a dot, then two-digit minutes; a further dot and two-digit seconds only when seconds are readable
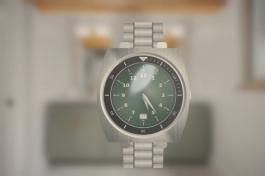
5.24
